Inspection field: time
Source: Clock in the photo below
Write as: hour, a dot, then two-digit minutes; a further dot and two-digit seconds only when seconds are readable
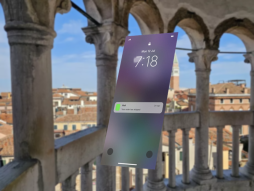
7.18
